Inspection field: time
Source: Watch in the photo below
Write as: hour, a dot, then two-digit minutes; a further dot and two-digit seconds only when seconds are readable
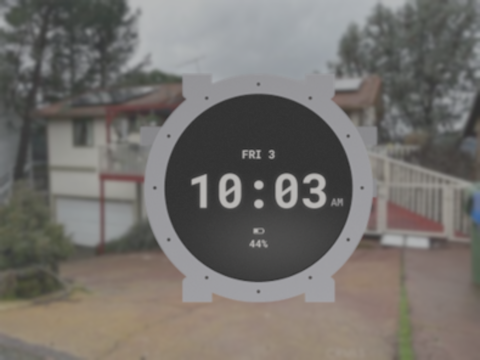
10.03
